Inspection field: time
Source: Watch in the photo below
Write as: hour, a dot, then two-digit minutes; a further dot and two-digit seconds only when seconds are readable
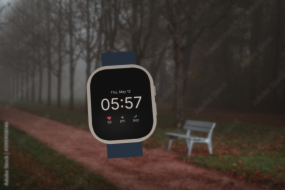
5.57
